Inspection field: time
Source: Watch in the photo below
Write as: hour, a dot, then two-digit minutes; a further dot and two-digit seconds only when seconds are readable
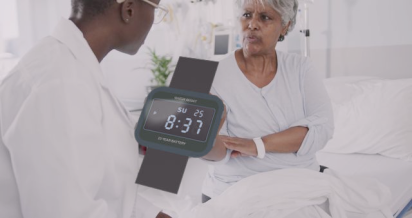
8.37
